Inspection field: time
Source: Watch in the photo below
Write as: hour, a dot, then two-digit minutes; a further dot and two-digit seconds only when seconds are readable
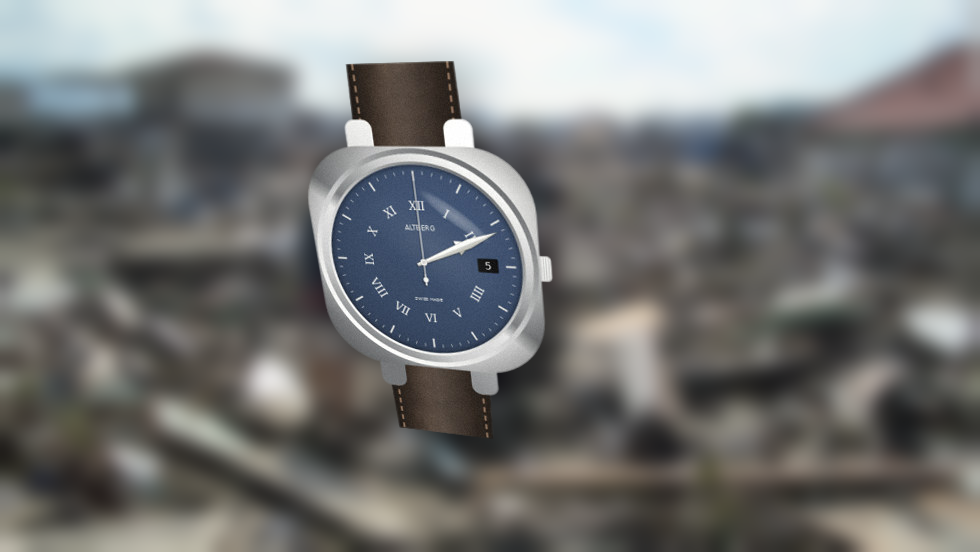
2.11.00
